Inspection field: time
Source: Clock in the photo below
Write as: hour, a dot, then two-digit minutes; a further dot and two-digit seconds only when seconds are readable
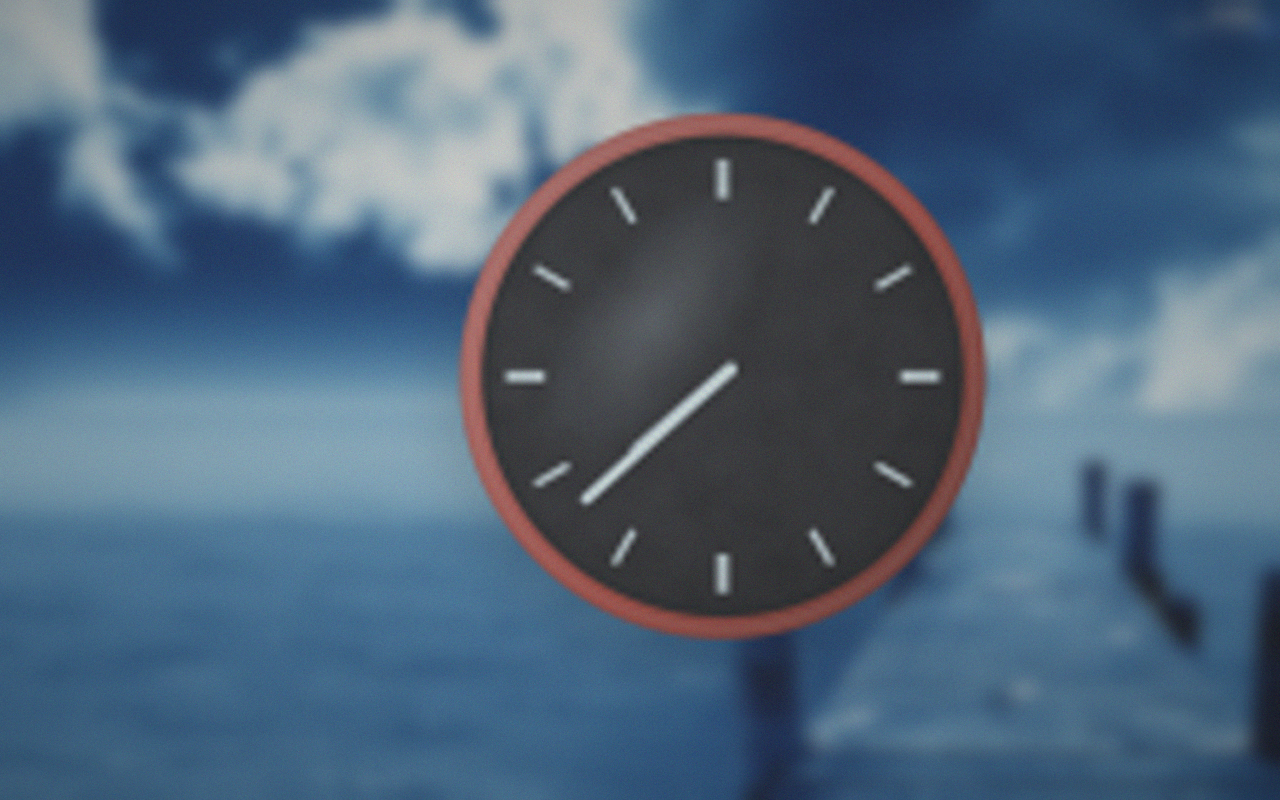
7.38
